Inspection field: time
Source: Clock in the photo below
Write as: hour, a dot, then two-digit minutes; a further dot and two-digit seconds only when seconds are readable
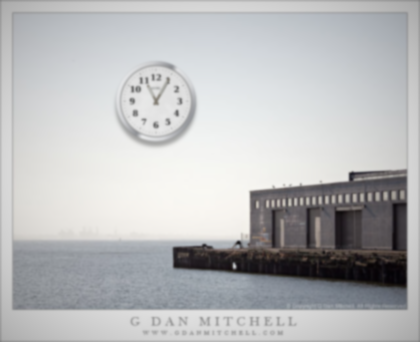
11.05
